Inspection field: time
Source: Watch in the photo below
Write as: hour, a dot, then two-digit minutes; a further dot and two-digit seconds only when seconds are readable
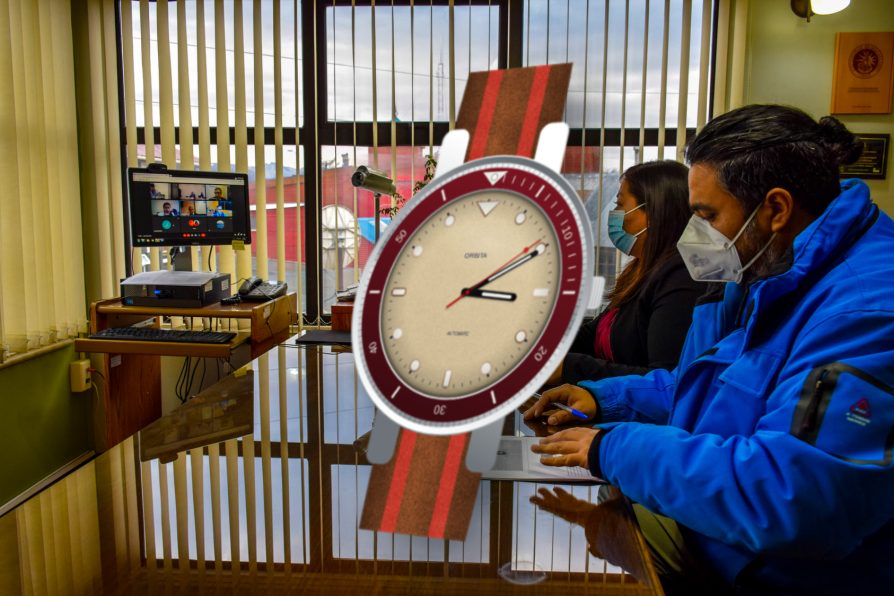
3.10.09
